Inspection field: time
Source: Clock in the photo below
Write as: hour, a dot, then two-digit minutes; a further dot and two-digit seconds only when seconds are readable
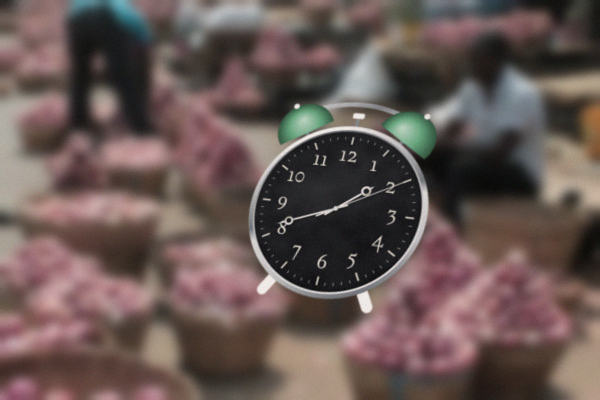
1.41.10
